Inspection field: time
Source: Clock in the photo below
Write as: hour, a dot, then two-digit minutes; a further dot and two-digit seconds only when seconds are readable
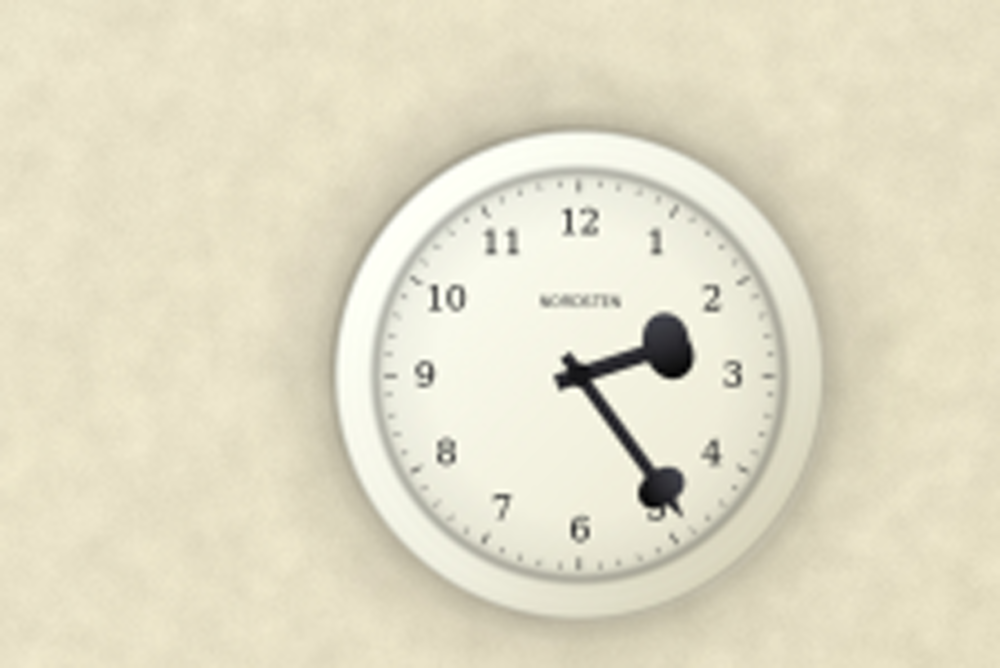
2.24
